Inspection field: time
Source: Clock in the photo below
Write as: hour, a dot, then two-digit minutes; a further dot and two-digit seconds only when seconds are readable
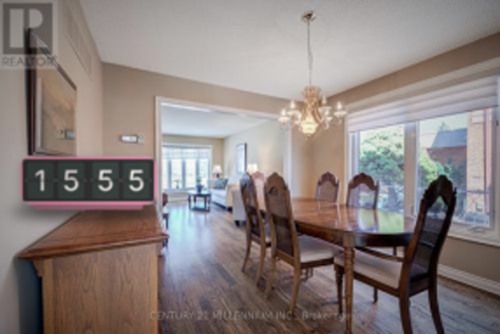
15.55
